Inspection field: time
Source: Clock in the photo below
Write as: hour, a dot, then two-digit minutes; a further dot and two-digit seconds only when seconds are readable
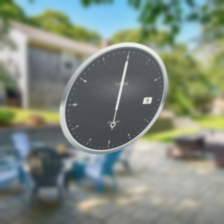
6.00
